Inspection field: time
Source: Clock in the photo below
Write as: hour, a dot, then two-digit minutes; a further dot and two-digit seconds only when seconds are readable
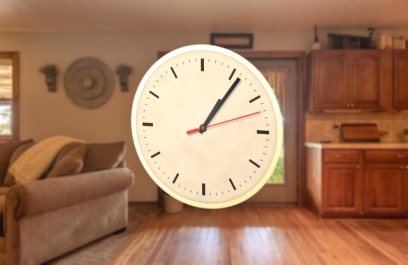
1.06.12
